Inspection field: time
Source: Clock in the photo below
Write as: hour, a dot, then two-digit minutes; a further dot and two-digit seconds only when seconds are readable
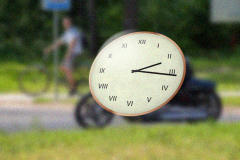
2.16
